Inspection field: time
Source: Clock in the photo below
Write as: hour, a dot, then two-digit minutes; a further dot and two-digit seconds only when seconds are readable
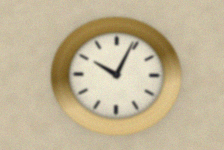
10.04
